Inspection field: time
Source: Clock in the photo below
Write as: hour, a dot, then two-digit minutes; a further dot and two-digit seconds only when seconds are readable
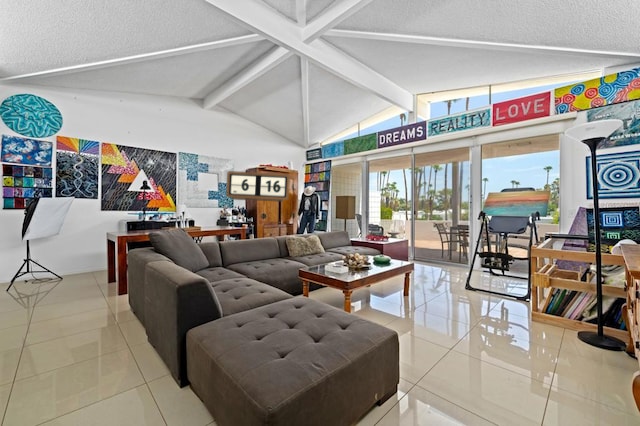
6.16
